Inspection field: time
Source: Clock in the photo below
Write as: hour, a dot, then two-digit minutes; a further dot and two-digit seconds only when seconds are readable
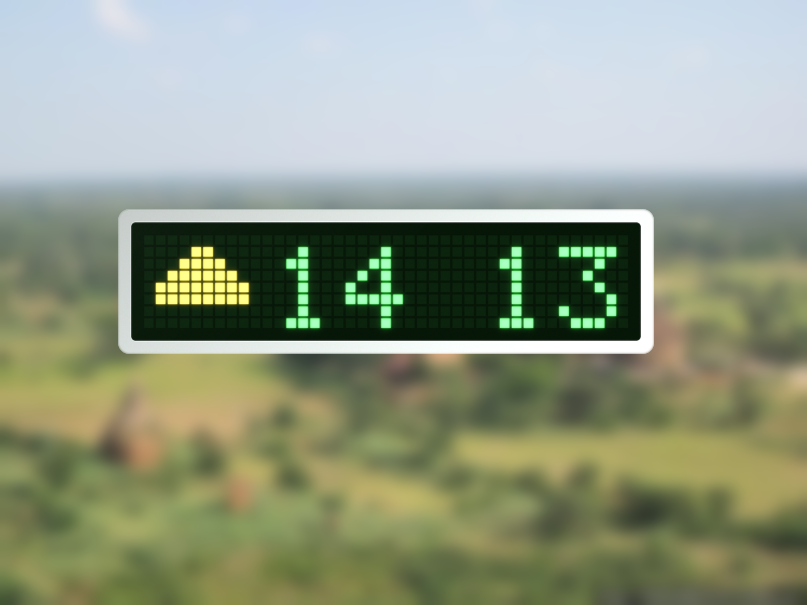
14.13
